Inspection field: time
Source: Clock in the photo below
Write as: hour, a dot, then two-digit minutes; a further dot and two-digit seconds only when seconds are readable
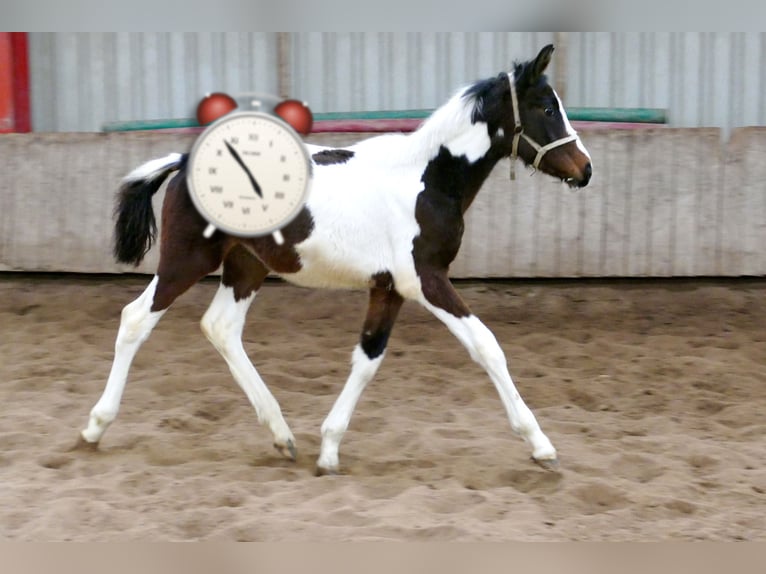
4.53
